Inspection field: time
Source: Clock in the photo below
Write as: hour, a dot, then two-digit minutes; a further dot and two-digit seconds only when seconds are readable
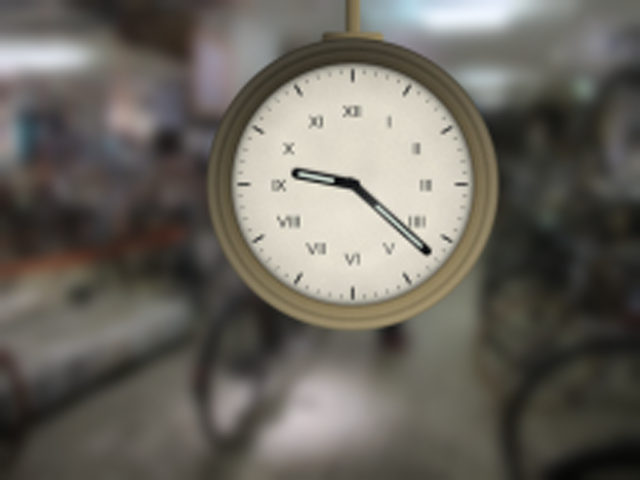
9.22
